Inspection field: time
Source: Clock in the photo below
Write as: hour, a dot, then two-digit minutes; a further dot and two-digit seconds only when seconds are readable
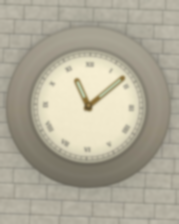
11.08
